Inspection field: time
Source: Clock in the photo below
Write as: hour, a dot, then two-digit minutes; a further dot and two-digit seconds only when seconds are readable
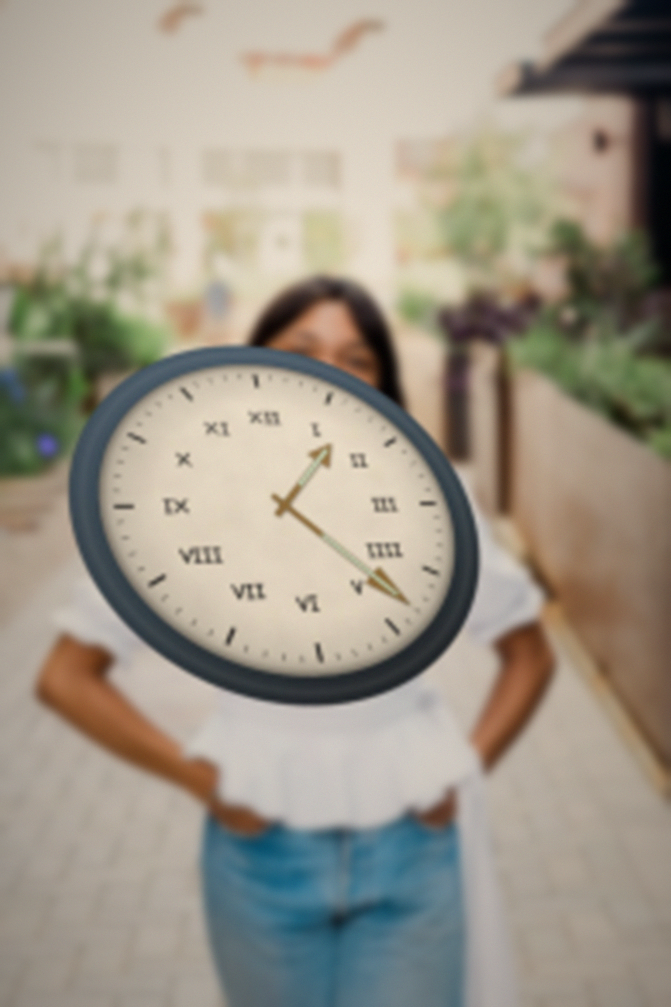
1.23
